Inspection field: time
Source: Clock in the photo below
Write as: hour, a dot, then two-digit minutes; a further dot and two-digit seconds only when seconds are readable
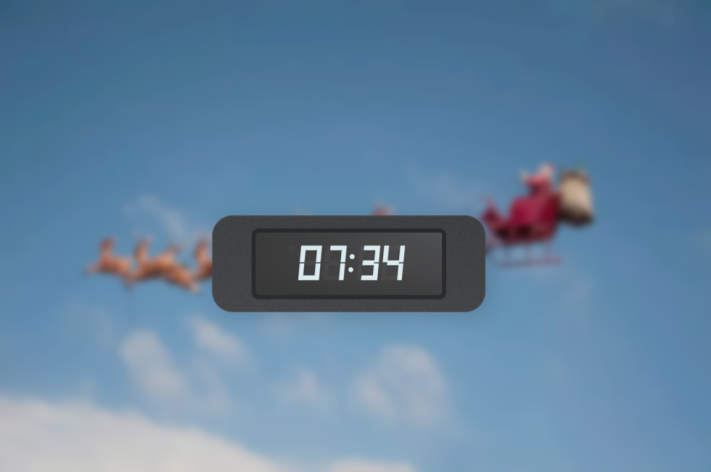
7.34
